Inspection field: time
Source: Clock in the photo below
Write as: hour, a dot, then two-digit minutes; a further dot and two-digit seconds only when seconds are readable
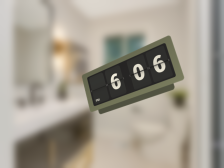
6.06
